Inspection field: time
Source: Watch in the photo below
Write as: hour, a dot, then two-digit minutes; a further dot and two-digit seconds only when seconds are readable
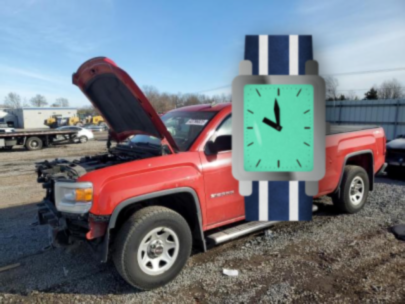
9.59
